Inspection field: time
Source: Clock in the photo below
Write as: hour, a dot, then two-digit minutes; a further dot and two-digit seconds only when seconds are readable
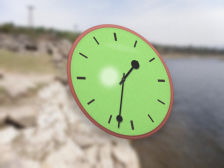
1.33
